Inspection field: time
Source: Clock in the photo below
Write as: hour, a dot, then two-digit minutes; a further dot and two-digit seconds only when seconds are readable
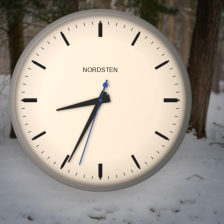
8.34.33
